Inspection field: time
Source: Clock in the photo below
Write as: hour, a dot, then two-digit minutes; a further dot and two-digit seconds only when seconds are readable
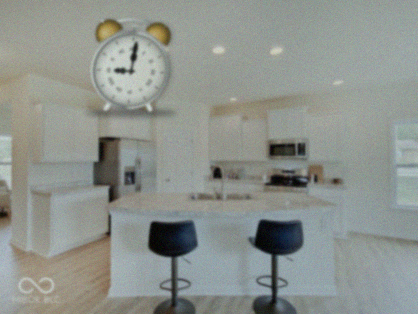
9.01
